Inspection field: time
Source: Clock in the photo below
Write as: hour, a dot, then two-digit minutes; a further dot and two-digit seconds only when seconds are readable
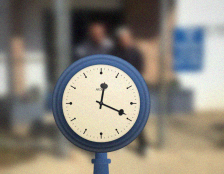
12.19
